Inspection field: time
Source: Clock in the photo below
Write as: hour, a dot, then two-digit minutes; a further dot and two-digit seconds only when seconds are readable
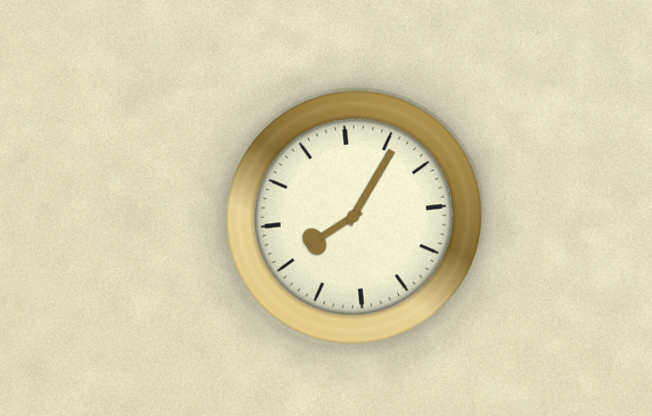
8.06
